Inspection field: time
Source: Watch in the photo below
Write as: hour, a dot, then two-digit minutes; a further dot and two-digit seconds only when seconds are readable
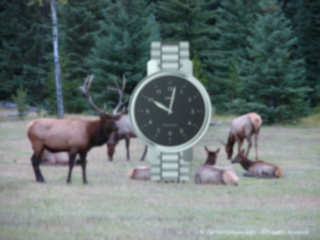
10.02
